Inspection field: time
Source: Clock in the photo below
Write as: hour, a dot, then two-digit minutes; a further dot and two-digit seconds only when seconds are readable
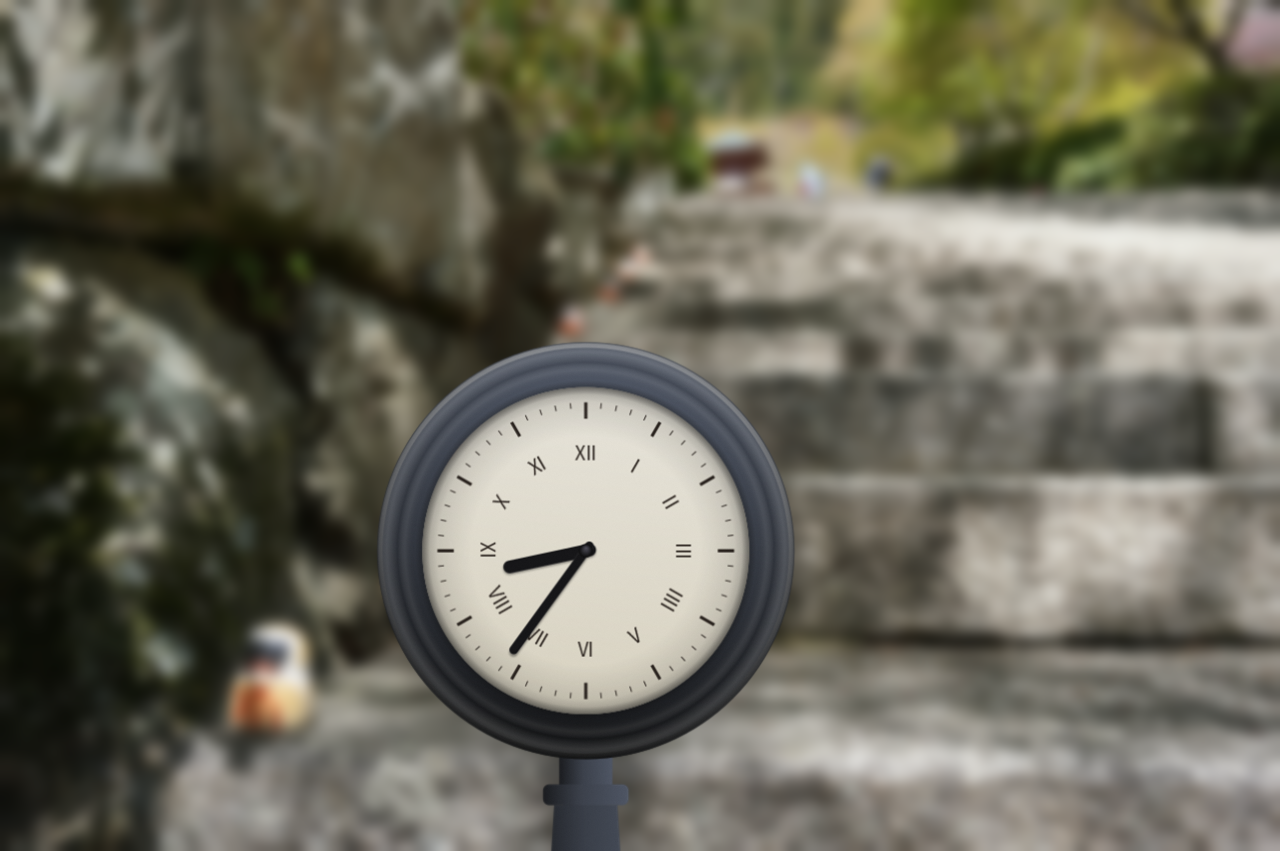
8.36
